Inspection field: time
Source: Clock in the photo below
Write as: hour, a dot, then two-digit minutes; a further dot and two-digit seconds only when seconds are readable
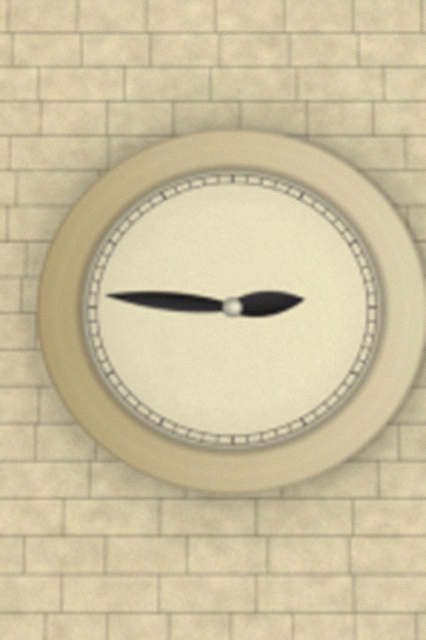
2.46
